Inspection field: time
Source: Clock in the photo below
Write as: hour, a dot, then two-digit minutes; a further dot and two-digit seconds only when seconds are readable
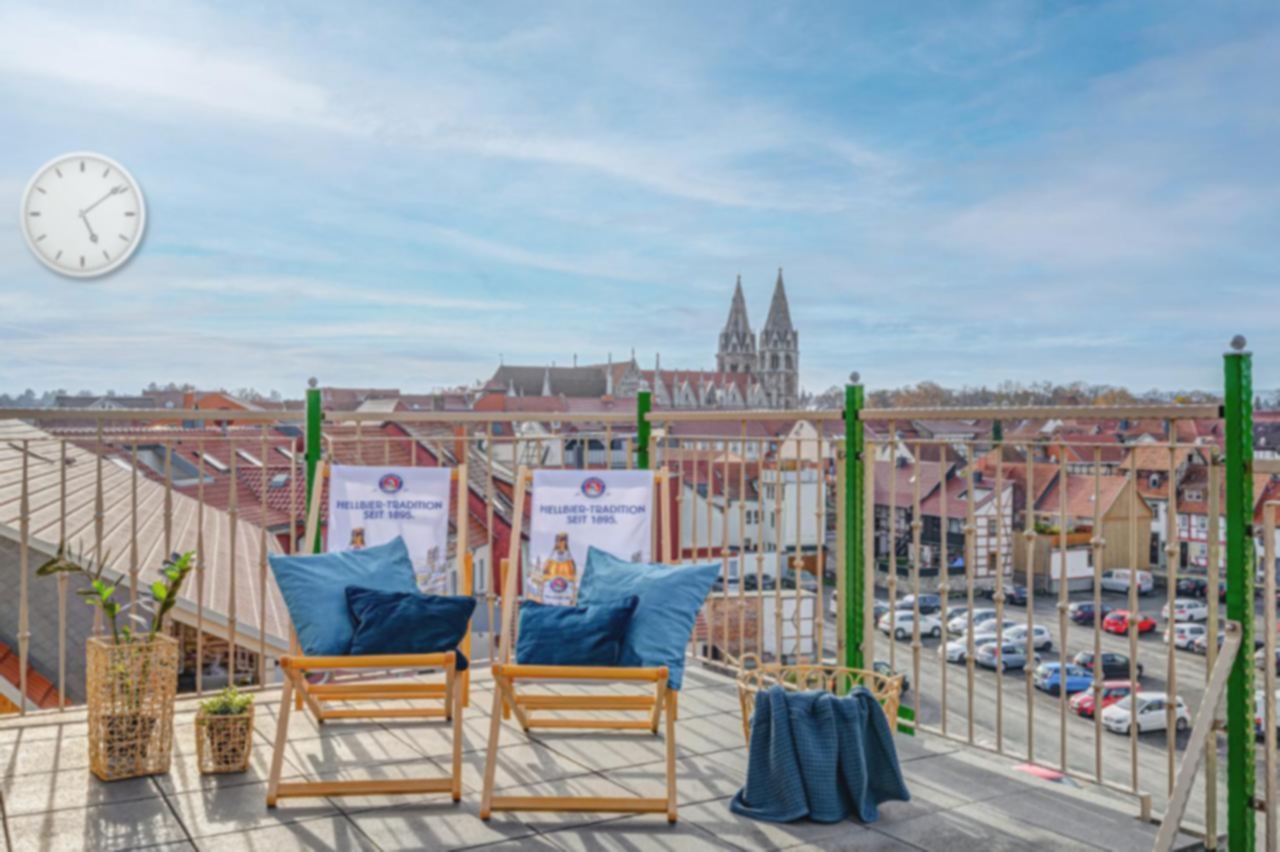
5.09
